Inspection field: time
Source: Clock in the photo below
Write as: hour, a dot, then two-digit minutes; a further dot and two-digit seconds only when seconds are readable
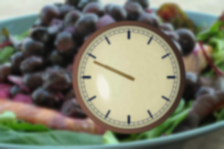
9.49
